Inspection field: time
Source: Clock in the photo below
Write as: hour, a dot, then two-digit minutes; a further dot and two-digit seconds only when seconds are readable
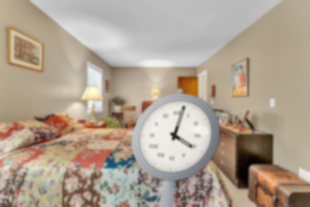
4.02
